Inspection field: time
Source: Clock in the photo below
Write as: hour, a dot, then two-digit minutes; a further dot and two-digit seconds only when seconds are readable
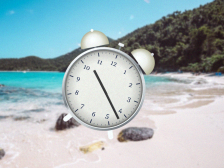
10.22
